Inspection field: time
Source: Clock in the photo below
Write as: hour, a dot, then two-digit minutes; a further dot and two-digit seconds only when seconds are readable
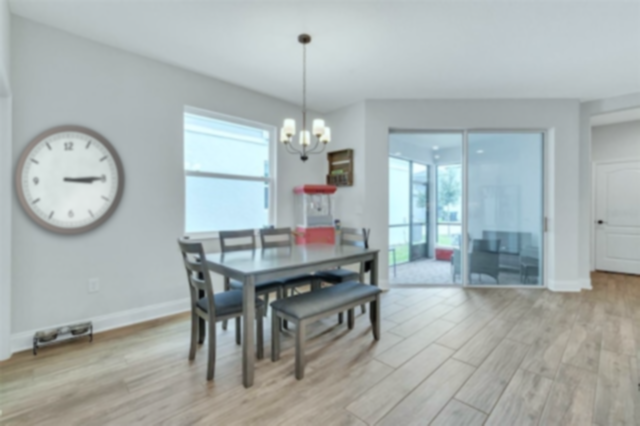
3.15
